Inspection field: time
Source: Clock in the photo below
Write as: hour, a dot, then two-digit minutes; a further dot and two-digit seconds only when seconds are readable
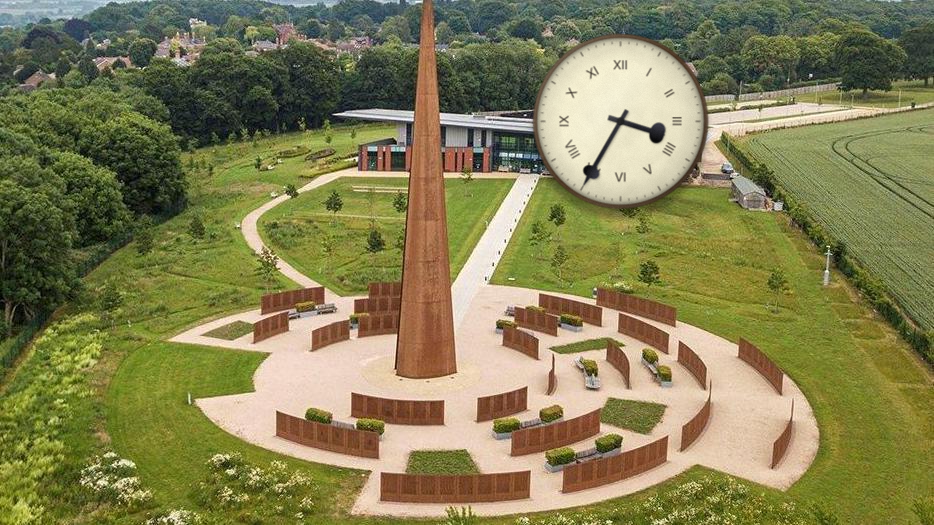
3.35
